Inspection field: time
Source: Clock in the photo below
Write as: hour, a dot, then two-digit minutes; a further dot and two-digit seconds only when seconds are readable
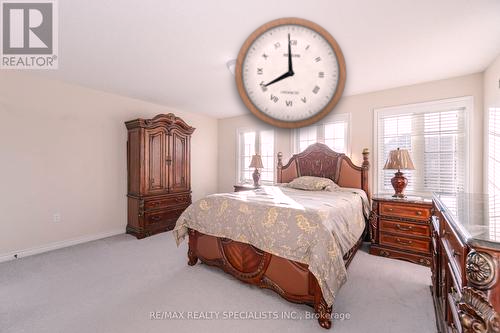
7.59
